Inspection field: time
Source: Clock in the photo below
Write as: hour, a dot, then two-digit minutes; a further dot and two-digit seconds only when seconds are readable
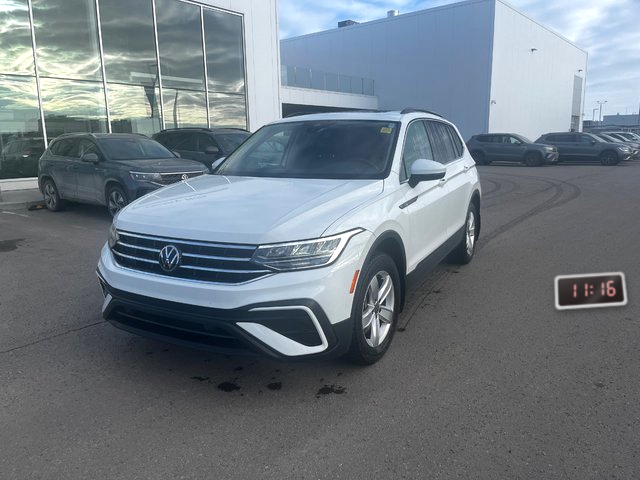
11.16
